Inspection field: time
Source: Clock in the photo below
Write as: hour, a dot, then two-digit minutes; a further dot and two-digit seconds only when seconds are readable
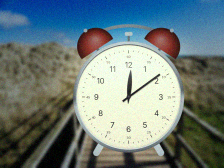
12.09
